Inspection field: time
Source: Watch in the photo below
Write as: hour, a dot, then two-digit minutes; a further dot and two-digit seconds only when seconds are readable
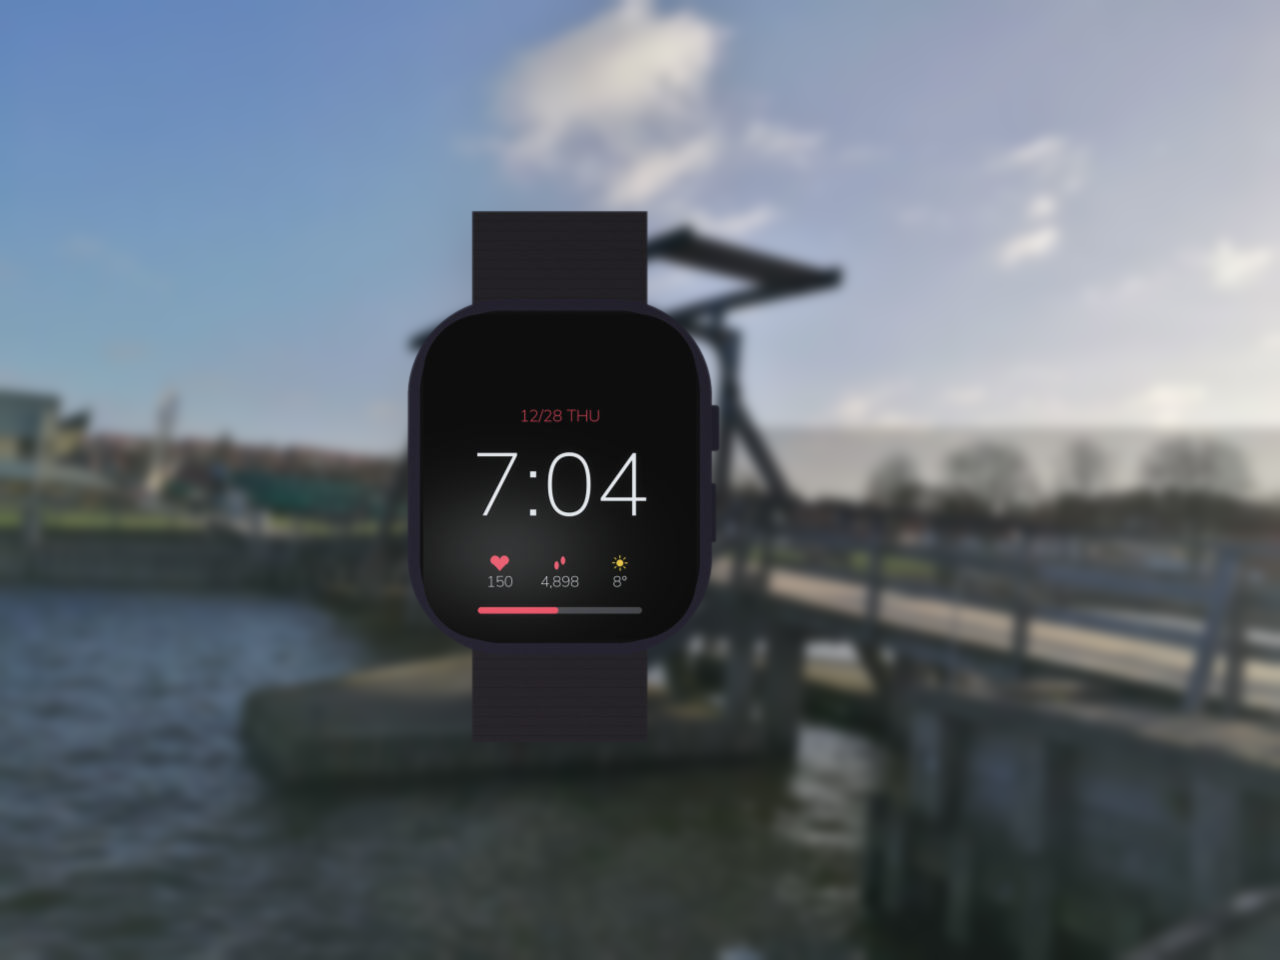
7.04
